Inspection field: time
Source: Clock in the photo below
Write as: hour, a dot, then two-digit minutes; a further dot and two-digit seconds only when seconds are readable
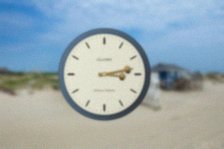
3.13
